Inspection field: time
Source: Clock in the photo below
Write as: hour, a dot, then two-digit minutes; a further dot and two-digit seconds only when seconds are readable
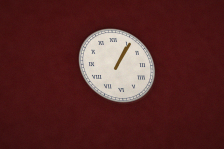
1.06
